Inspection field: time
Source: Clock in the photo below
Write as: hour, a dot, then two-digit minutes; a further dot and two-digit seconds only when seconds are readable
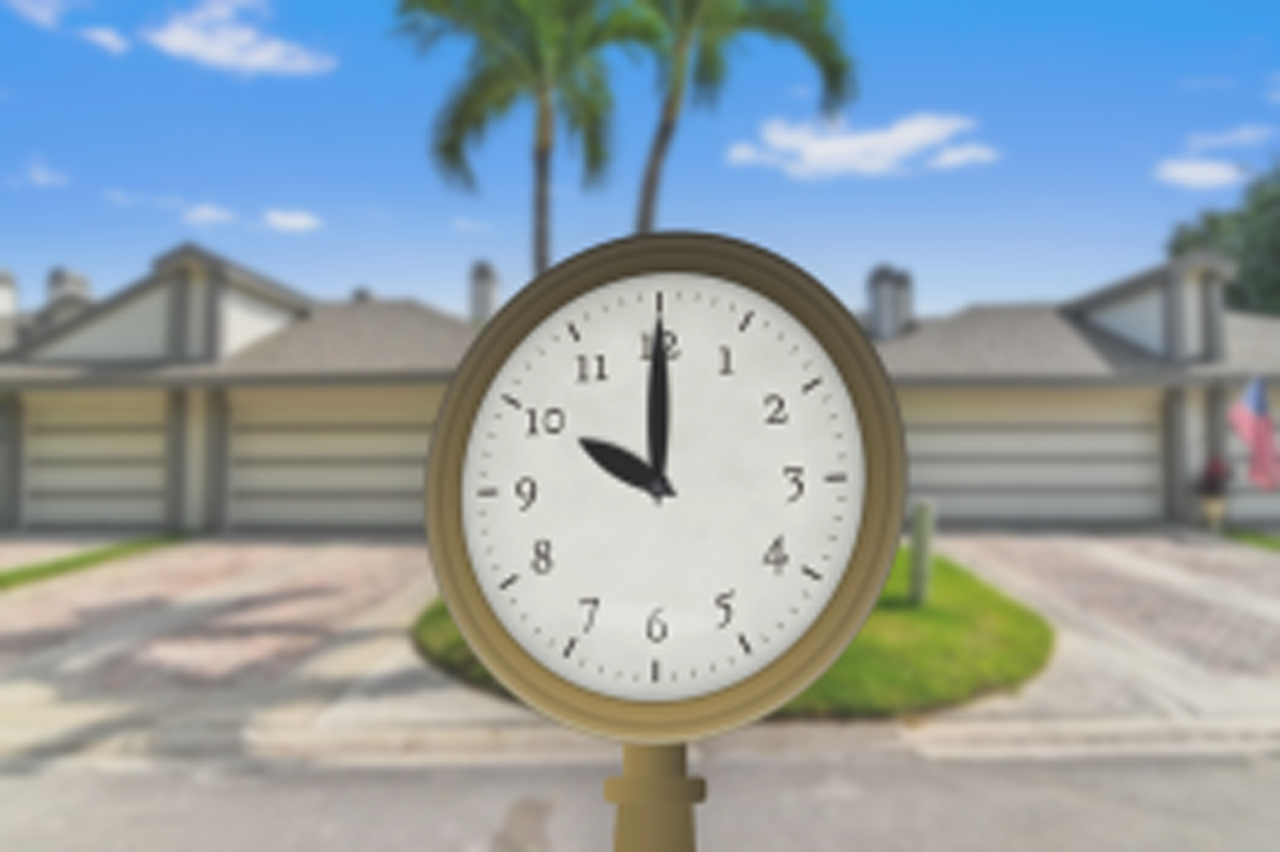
10.00
